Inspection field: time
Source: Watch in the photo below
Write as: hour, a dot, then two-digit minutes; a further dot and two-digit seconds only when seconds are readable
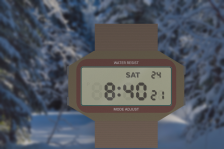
8.40.21
